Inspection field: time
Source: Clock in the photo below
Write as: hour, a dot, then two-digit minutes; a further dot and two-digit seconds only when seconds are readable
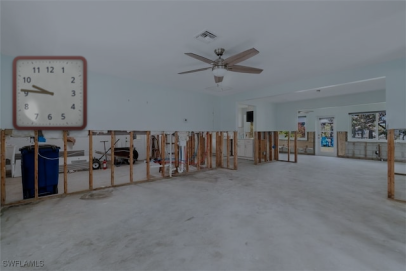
9.46
